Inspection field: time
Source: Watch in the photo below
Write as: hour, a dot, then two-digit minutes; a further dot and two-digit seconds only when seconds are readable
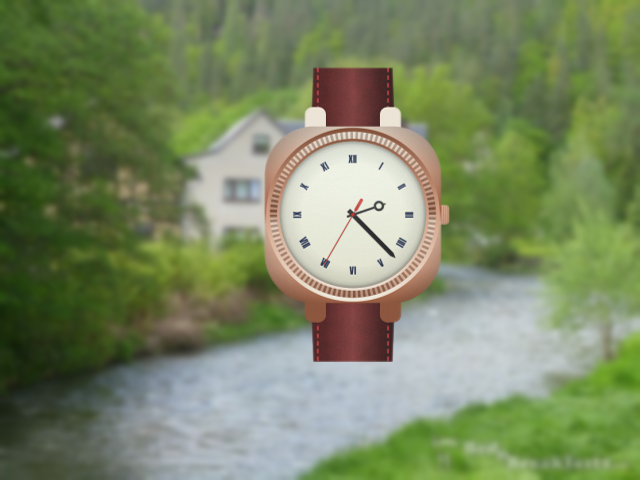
2.22.35
